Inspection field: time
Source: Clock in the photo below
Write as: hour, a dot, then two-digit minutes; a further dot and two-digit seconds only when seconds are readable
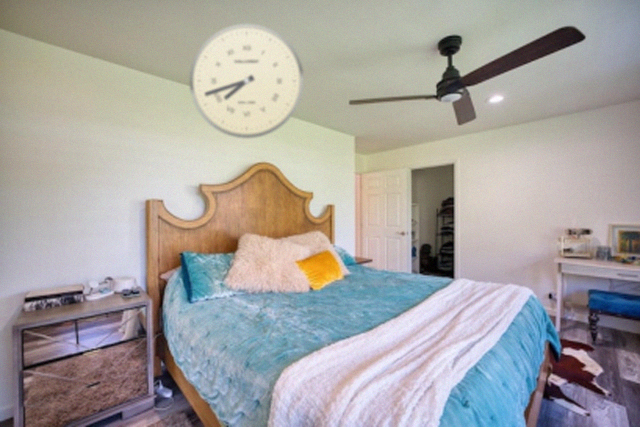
7.42
